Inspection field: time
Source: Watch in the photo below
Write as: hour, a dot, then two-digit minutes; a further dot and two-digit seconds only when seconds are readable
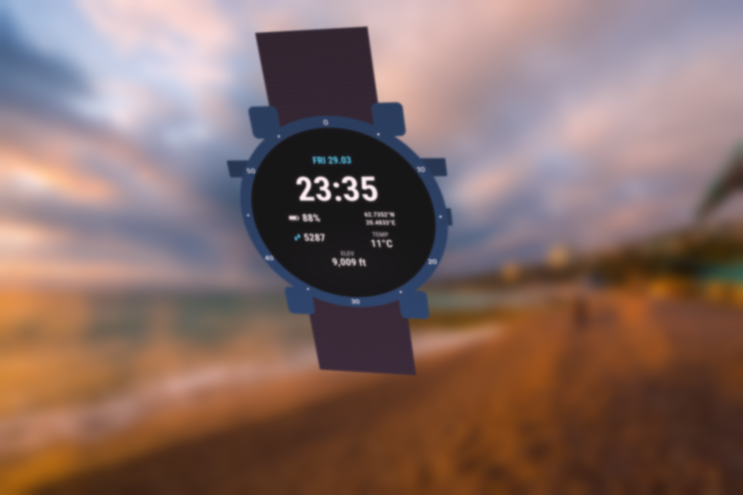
23.35
